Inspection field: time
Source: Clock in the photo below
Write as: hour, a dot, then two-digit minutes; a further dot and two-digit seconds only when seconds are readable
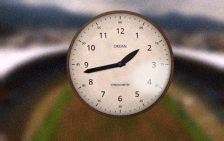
1.43
